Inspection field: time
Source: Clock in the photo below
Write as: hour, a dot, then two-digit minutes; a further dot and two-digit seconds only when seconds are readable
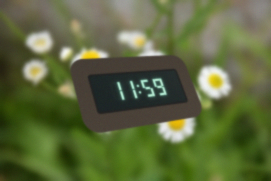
11.59
